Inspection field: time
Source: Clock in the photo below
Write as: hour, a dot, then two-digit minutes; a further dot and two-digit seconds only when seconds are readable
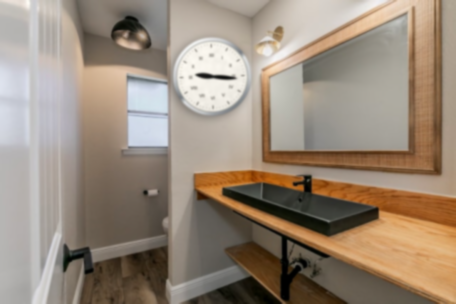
9.16
